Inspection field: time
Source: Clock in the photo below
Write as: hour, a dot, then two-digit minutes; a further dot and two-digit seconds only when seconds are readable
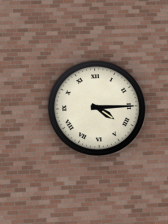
4.15
